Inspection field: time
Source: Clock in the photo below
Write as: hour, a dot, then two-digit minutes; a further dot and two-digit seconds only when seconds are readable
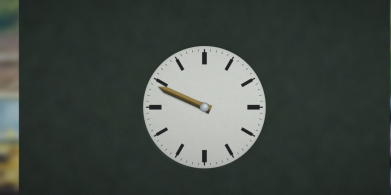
9.49
